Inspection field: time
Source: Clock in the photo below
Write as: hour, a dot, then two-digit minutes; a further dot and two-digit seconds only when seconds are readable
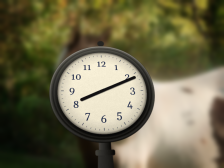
8.11
